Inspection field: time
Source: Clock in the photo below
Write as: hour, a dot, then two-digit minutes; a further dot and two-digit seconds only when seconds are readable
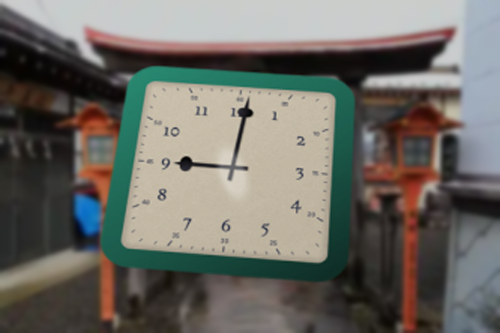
9.01
